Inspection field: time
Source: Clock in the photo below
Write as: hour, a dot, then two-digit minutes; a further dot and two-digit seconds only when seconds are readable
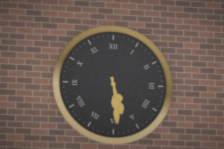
5.29
